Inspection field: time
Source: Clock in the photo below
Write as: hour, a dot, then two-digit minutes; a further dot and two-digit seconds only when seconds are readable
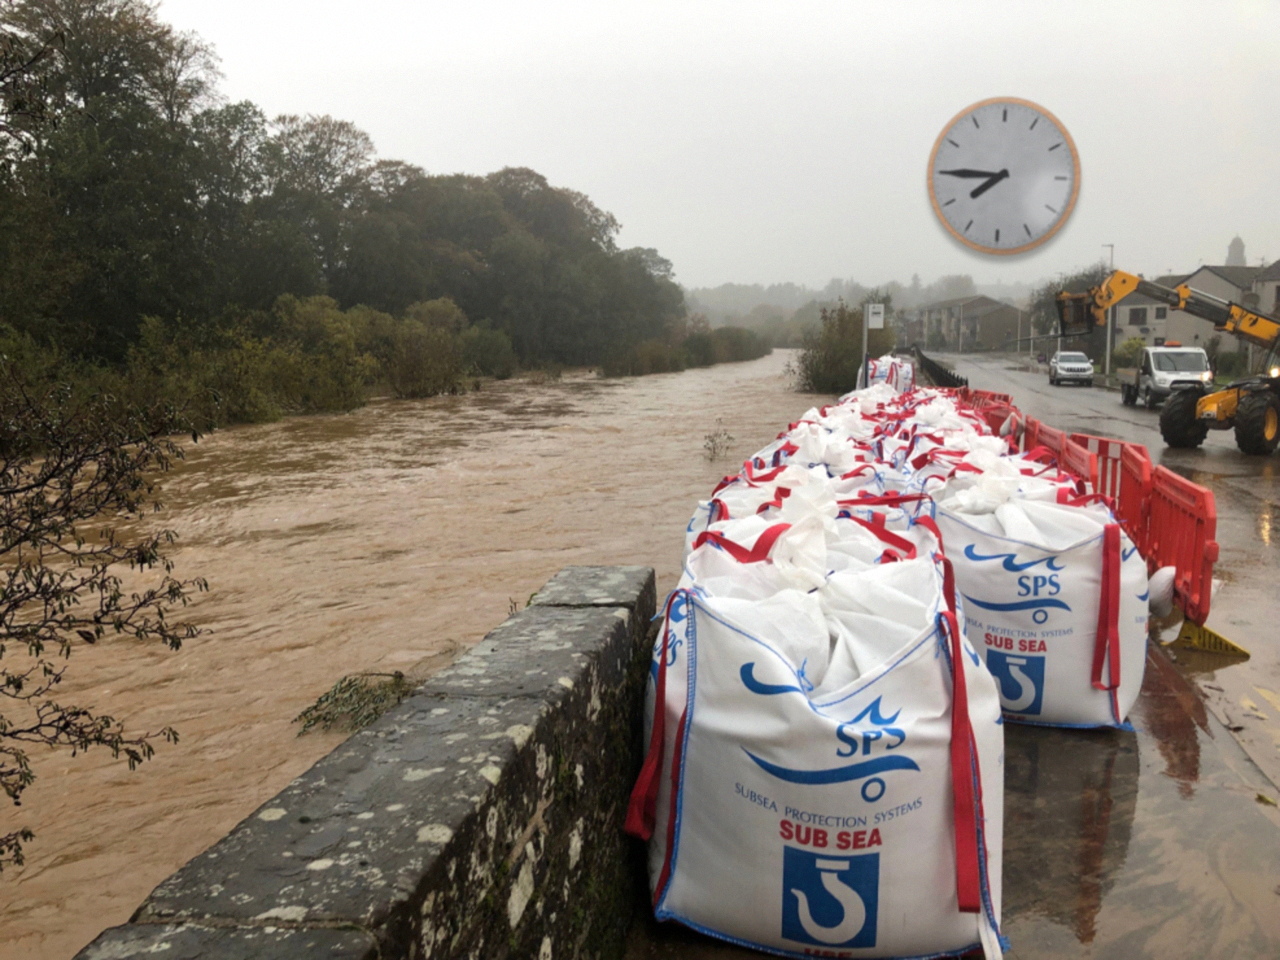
7.45
